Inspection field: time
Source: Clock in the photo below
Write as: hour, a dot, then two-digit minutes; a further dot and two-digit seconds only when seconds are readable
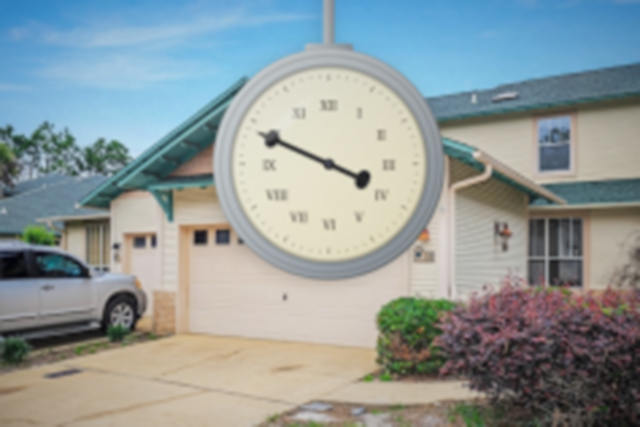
3.49
